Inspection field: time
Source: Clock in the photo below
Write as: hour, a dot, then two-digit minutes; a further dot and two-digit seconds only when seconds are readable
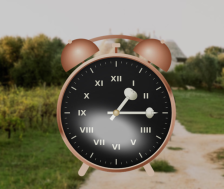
1.15
